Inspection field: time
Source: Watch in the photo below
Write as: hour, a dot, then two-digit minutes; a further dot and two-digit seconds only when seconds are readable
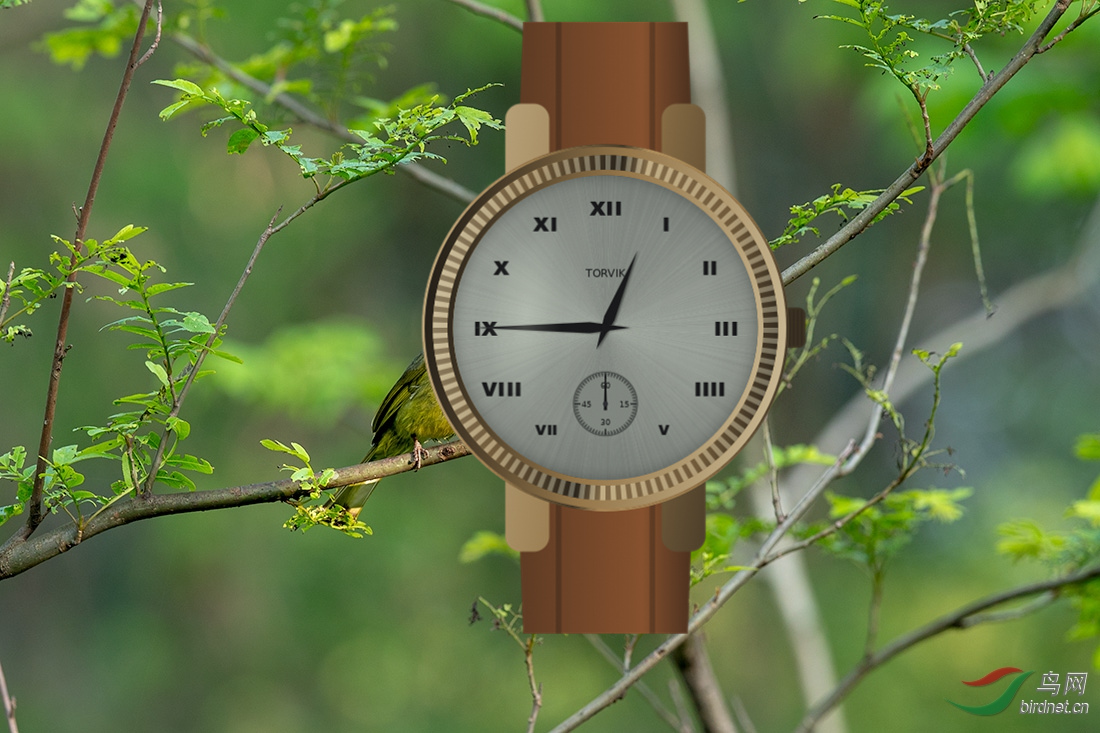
12.45
